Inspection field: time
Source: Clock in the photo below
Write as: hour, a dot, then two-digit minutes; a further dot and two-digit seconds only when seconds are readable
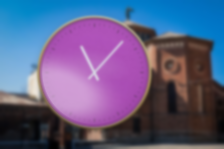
11.07
